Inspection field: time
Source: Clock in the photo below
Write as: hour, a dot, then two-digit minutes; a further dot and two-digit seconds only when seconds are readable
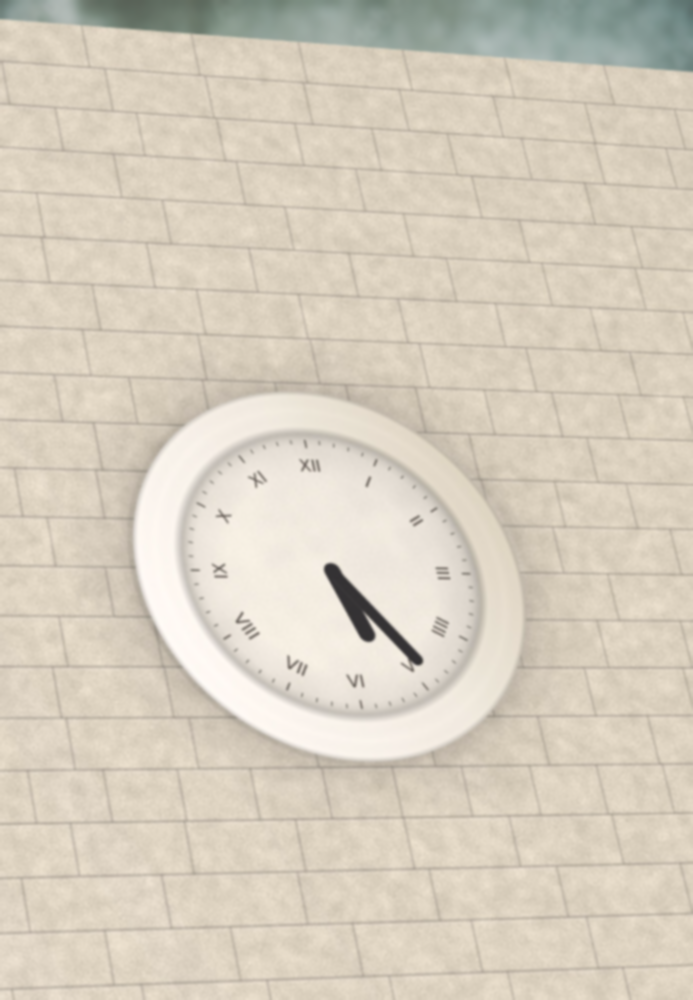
5.24
